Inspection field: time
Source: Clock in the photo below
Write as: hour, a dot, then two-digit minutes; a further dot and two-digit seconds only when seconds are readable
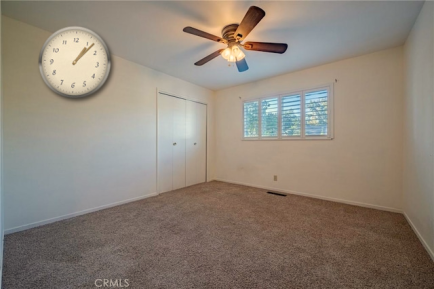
1.07
